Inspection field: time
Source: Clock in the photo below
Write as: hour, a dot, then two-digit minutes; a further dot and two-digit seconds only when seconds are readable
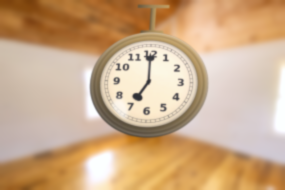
7.00
